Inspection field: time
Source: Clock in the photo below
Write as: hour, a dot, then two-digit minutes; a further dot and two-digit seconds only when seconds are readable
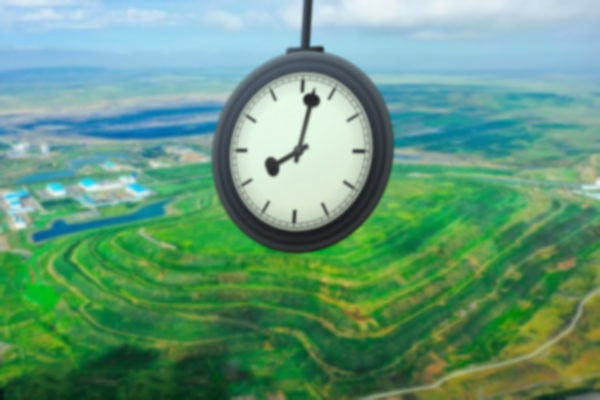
8.02
